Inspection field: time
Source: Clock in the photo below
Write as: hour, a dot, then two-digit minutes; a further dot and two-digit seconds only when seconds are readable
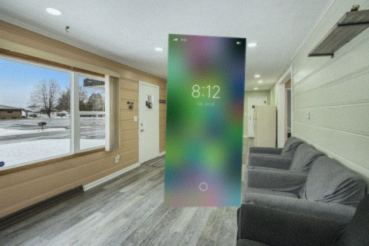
8.12
